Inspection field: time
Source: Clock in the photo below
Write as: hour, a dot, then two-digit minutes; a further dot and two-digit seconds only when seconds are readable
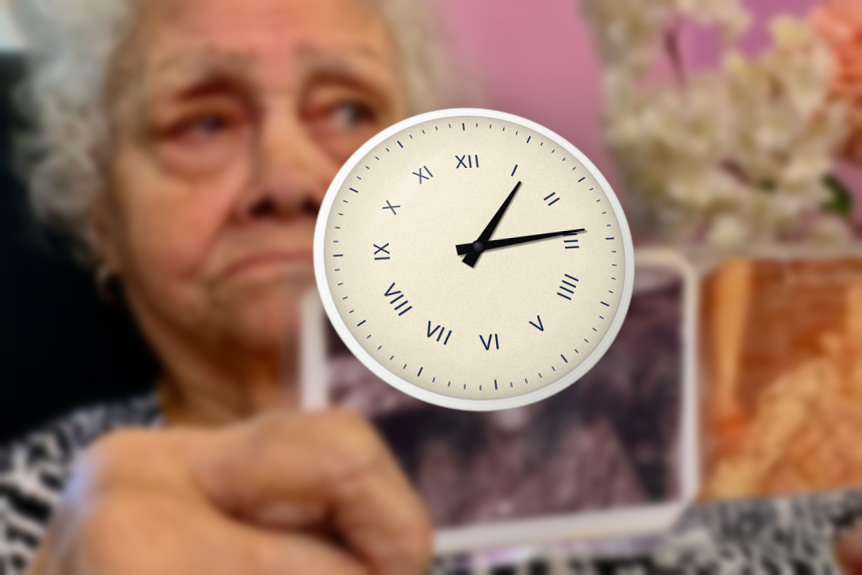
1.14
